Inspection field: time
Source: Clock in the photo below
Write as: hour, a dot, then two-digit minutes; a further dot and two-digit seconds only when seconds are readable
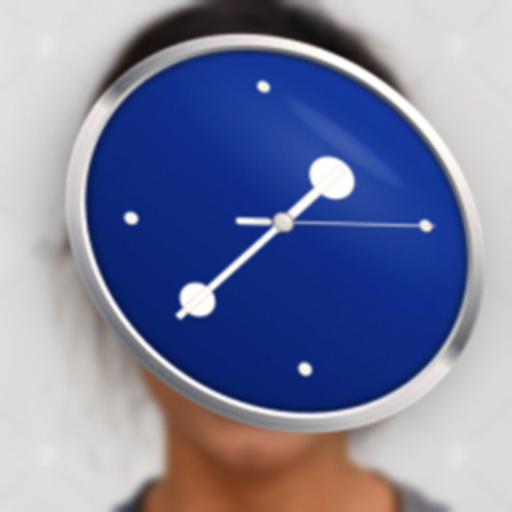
1.38.15
